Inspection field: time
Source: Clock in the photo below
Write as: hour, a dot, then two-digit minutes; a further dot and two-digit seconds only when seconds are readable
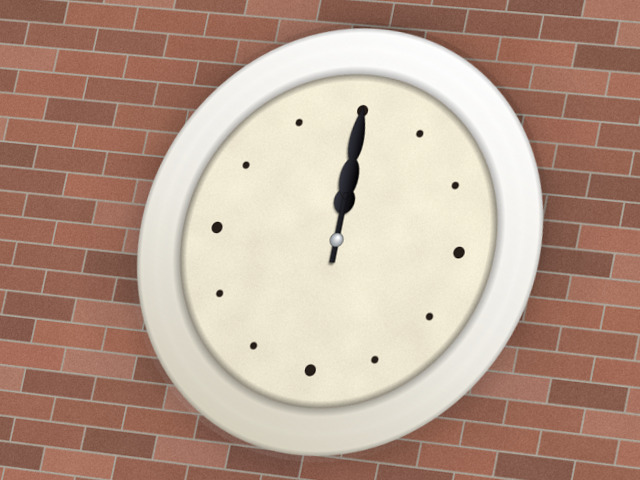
12.00
